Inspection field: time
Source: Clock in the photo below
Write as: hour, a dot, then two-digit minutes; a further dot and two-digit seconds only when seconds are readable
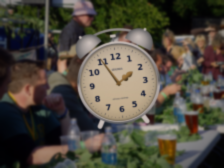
1.55
